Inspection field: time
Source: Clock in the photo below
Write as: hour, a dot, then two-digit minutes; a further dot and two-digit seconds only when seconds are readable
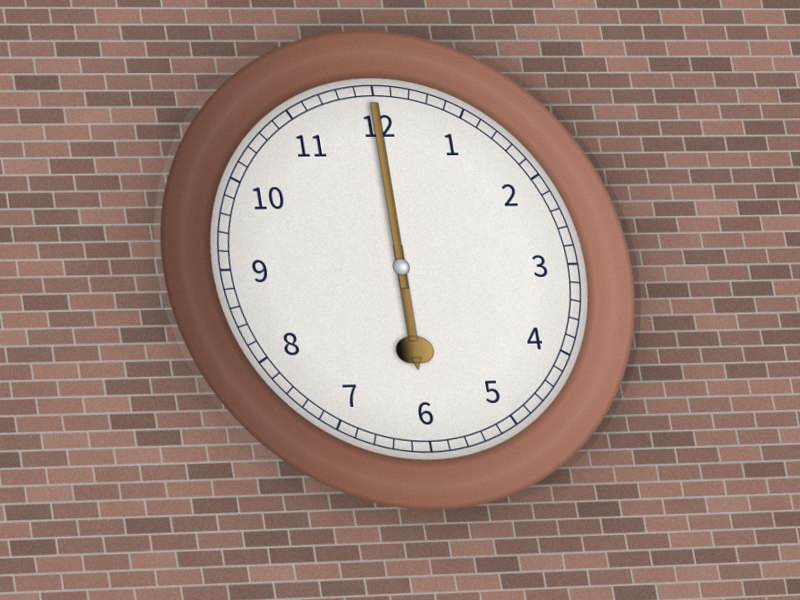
6.00
